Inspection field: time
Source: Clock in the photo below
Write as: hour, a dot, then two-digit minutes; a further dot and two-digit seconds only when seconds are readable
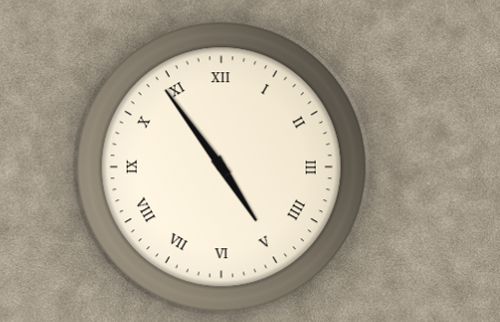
4.54
